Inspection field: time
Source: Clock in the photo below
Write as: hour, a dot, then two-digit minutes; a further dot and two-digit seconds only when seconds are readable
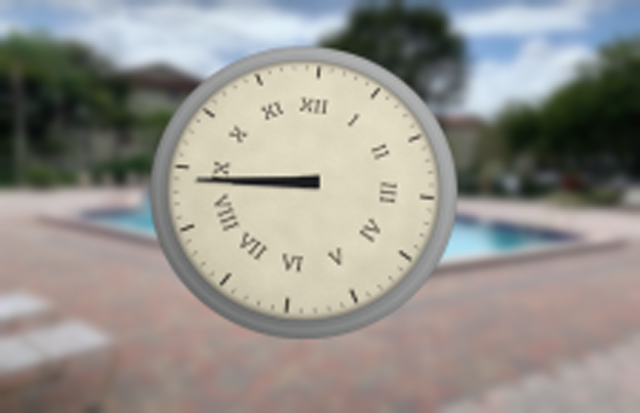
8.44
